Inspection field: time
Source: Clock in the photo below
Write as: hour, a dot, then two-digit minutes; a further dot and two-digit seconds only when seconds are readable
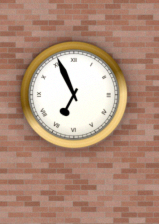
6.56
